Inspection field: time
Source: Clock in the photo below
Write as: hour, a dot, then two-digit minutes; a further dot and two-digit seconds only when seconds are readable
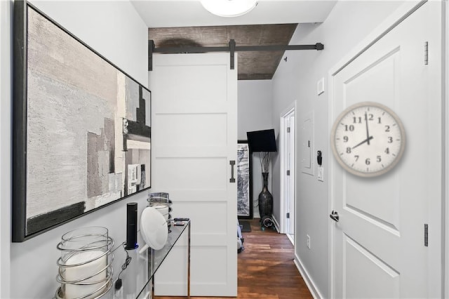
7.59
